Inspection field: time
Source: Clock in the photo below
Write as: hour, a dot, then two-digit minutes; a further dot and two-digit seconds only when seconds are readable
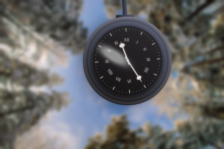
11.25
